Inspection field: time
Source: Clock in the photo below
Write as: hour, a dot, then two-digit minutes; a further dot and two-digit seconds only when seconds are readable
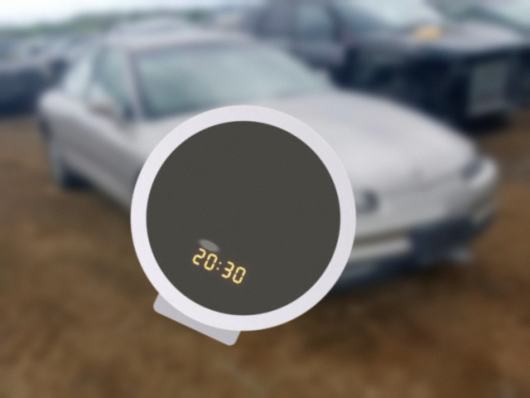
20.30
